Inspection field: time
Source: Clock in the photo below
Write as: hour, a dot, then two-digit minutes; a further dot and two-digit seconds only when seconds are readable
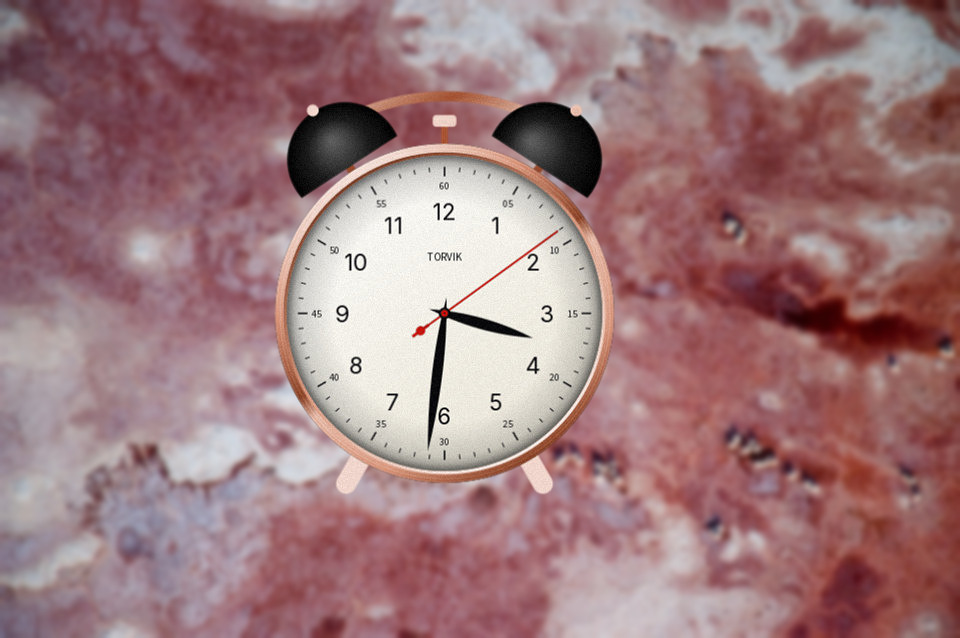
3.31.09
